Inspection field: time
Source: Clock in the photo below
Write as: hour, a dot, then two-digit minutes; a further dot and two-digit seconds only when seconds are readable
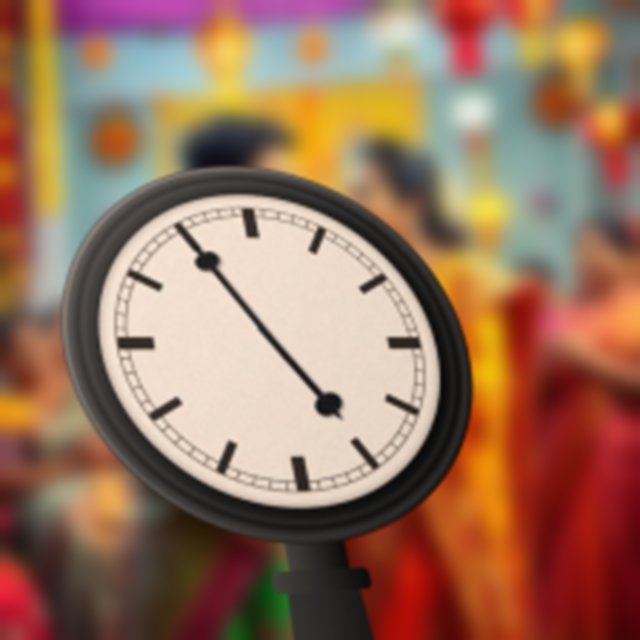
4.55
